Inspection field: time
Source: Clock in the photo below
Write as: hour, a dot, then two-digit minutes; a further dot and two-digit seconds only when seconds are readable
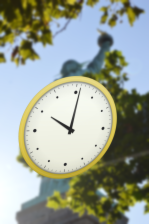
10.01
